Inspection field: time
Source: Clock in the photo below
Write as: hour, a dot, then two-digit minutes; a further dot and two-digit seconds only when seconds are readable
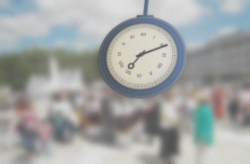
7.11
